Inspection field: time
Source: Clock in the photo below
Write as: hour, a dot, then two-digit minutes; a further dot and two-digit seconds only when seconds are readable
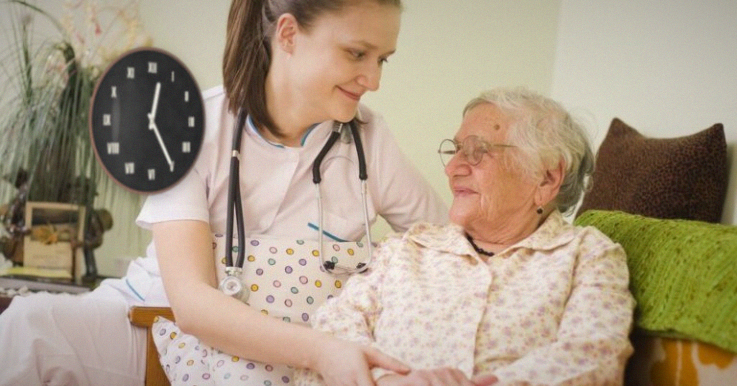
12.25
